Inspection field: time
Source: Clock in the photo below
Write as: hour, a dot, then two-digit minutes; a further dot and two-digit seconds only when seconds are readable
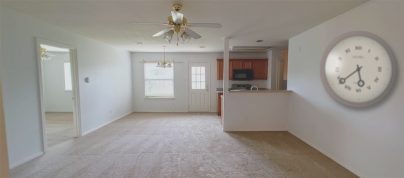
5.39
